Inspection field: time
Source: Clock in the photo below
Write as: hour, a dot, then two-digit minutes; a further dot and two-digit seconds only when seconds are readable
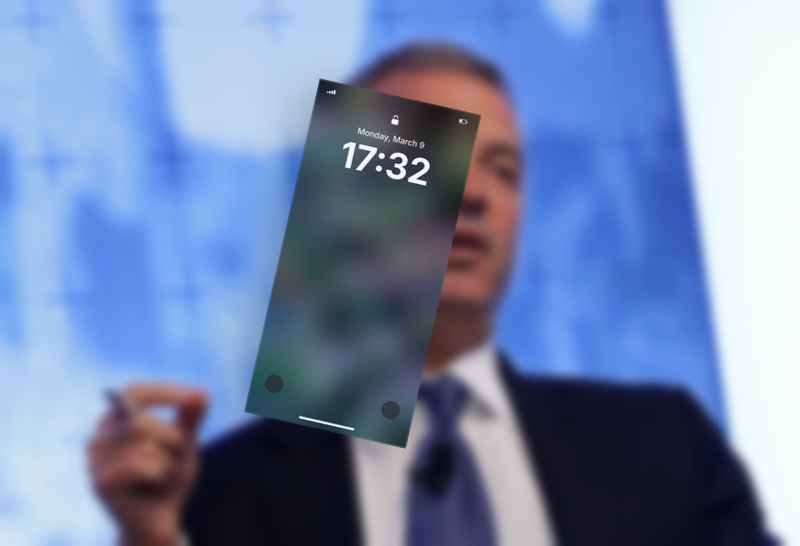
17.32
